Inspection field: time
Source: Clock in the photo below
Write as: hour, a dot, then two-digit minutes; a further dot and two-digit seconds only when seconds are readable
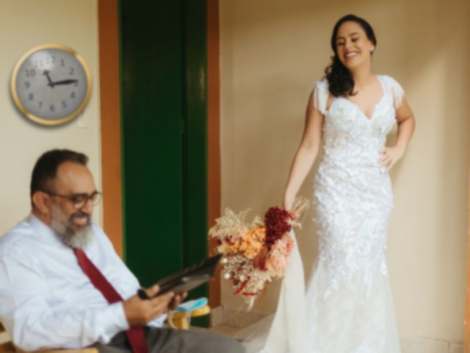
11.14
